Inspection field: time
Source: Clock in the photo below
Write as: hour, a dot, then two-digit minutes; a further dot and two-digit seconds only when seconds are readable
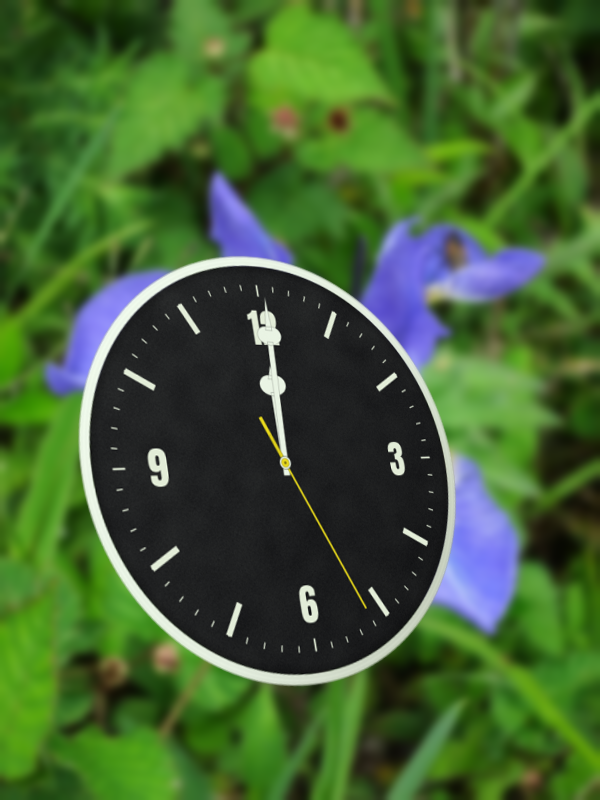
12.00.26
